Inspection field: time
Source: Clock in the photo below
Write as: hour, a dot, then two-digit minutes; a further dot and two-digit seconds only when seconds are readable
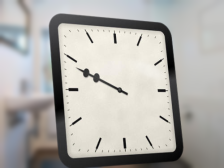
9.49
